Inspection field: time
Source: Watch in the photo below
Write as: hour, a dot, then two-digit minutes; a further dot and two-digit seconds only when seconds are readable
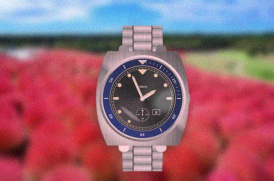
1.56
